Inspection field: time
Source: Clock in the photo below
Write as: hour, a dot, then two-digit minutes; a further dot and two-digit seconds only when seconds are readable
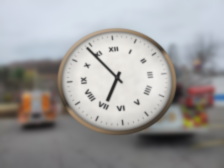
6.54
